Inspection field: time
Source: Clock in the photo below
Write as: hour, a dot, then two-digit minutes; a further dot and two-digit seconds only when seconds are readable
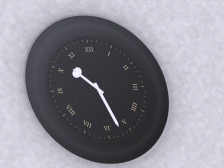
10.27
